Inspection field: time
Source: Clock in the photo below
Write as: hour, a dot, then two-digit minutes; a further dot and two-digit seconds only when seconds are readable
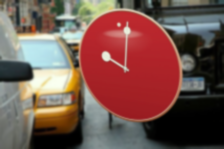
10.02
